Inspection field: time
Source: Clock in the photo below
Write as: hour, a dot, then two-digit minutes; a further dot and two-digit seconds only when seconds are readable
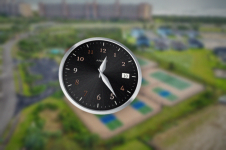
12.24
